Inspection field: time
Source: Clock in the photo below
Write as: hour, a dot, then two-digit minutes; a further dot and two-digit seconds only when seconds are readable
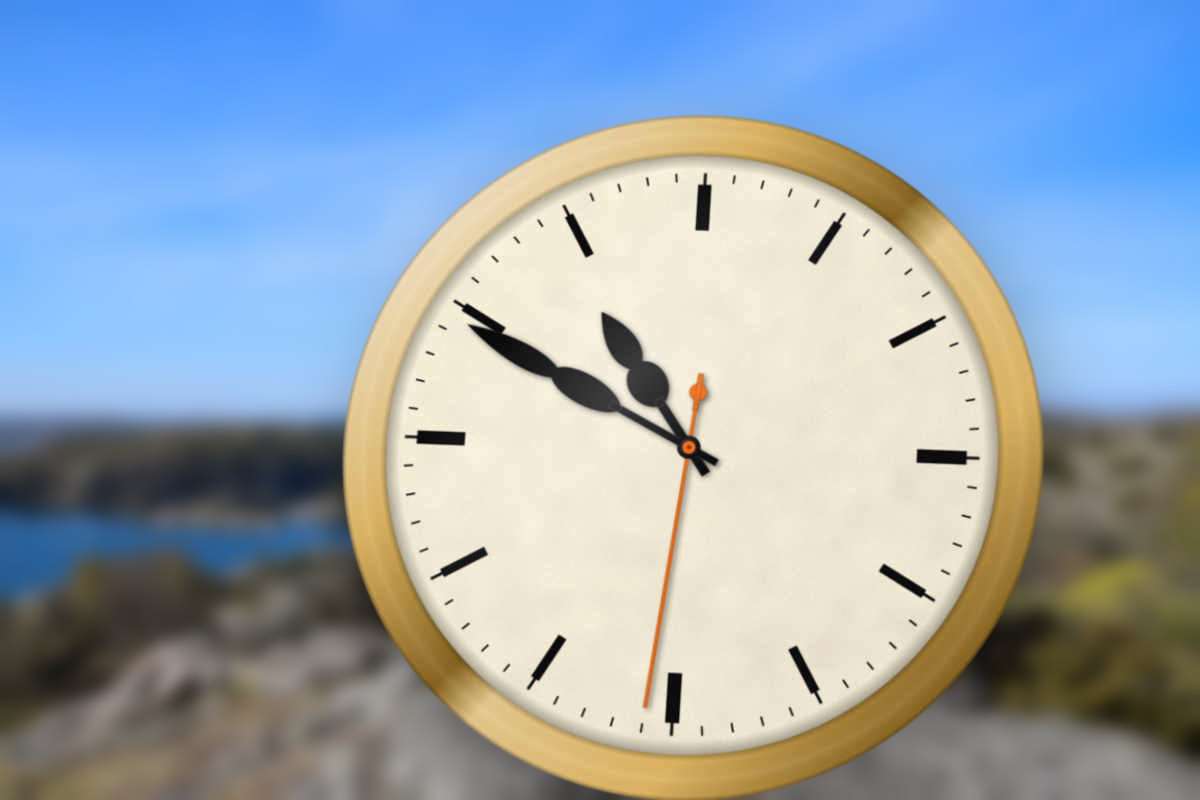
10.49.31
